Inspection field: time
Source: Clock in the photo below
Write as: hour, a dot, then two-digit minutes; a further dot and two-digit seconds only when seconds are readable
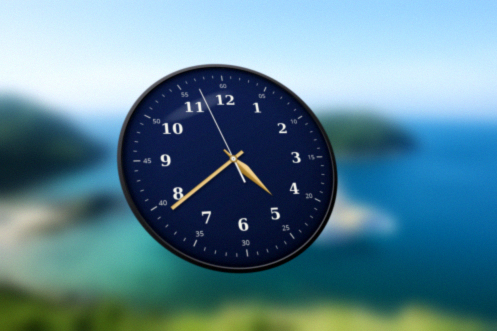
4.38.57
